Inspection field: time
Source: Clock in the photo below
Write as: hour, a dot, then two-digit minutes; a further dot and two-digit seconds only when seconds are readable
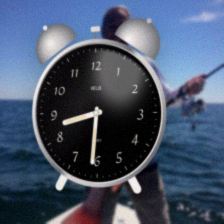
8.31
